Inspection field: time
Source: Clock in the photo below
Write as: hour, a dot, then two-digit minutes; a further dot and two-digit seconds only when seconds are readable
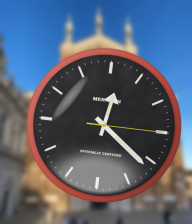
12.21.15
